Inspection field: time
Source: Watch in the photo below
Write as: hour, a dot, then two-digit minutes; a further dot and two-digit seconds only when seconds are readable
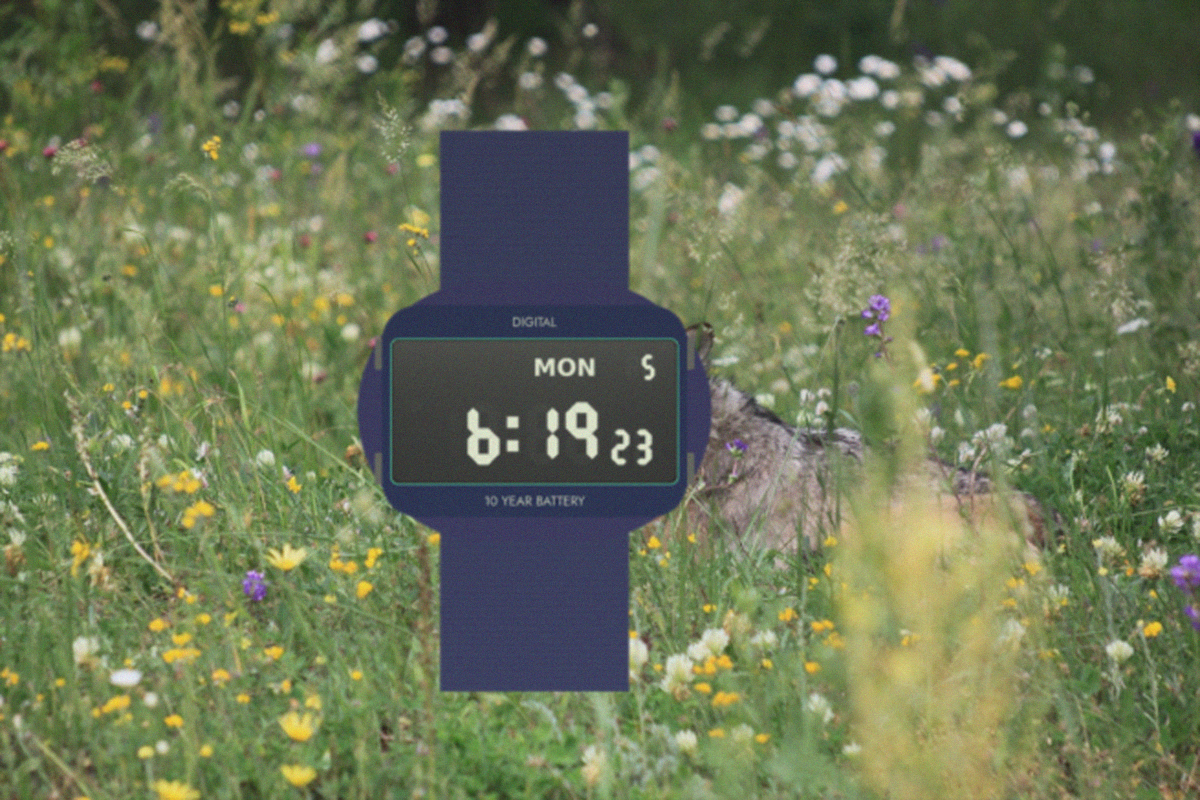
6.19.23
